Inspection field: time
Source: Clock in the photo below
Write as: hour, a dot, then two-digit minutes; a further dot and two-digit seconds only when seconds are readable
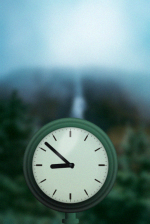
8.52
